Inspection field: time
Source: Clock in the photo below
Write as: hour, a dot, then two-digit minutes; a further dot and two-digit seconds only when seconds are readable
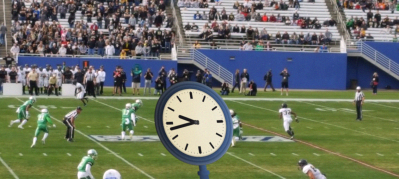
9.43
